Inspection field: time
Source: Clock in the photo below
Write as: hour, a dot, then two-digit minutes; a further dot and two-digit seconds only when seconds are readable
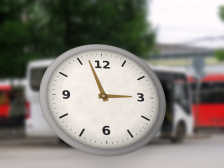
2.57
